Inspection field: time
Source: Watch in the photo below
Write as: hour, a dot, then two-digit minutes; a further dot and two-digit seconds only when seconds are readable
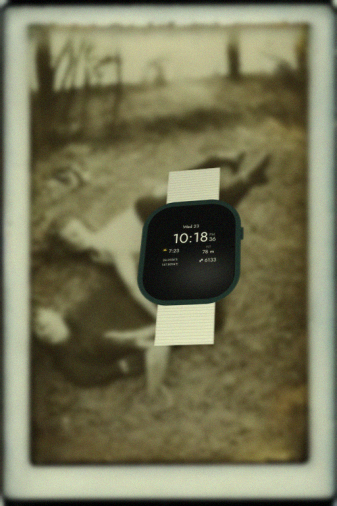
10.18
